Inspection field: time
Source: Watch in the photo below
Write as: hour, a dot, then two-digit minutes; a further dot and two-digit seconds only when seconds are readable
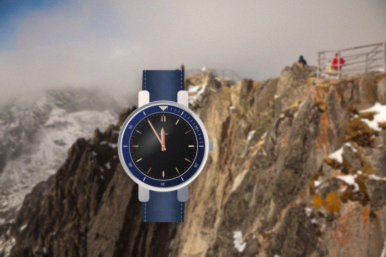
11.55
